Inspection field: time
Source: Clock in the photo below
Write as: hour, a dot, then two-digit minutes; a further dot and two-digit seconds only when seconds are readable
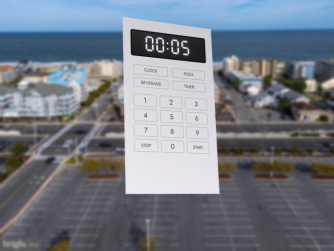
0.05
